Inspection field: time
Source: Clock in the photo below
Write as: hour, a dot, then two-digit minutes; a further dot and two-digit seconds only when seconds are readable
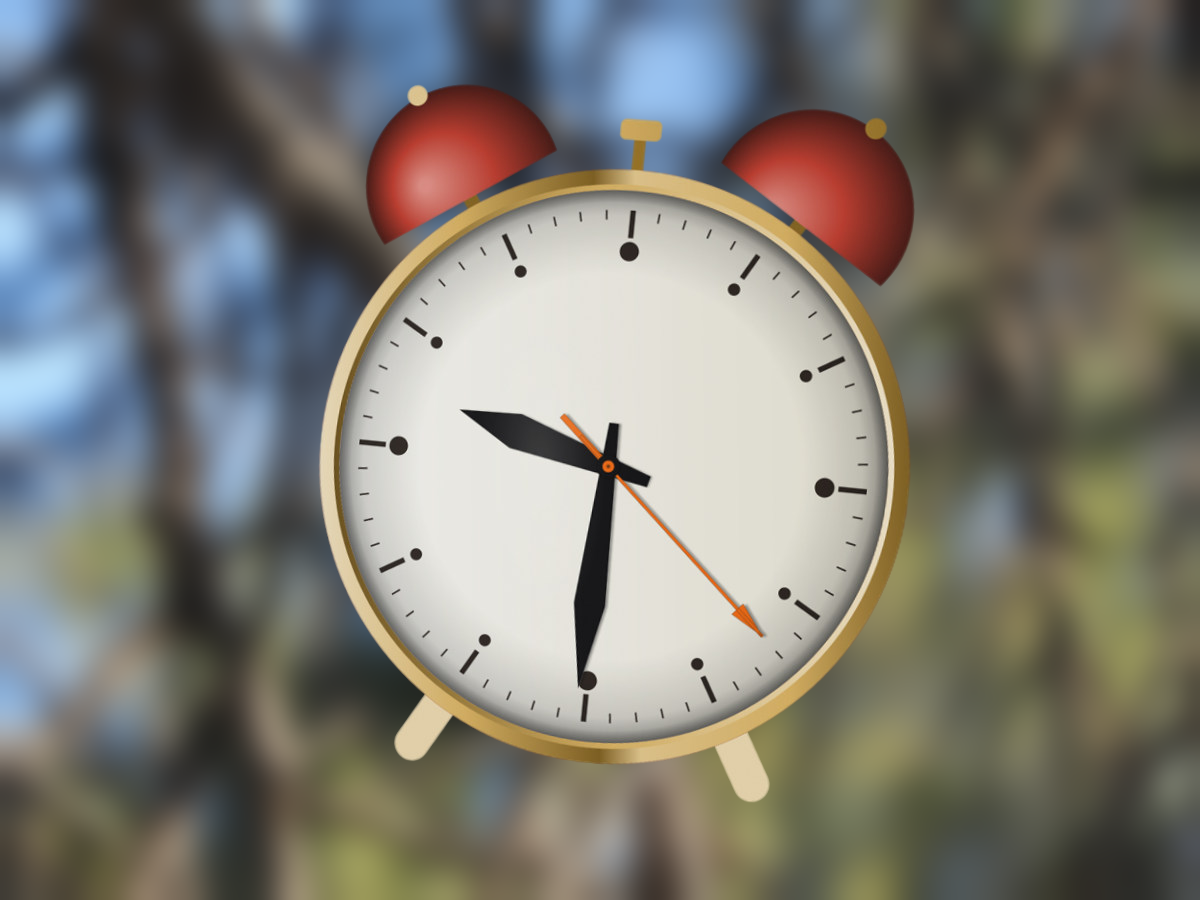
9.30.22
